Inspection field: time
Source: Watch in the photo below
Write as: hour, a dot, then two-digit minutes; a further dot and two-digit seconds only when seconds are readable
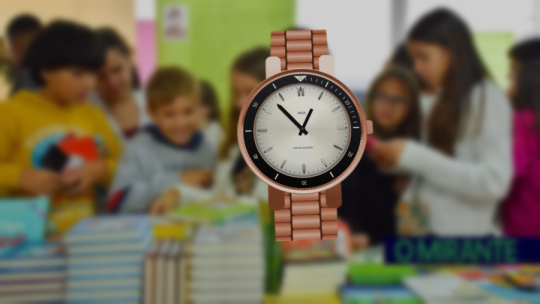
12.53
